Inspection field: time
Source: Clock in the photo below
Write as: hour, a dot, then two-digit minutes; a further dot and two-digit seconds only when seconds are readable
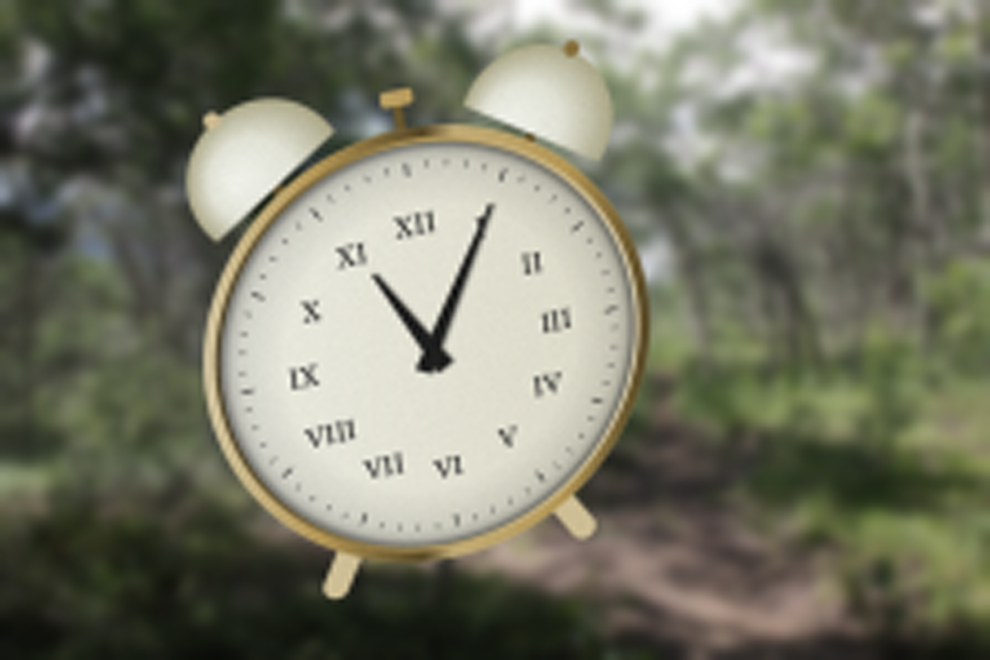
11.05
